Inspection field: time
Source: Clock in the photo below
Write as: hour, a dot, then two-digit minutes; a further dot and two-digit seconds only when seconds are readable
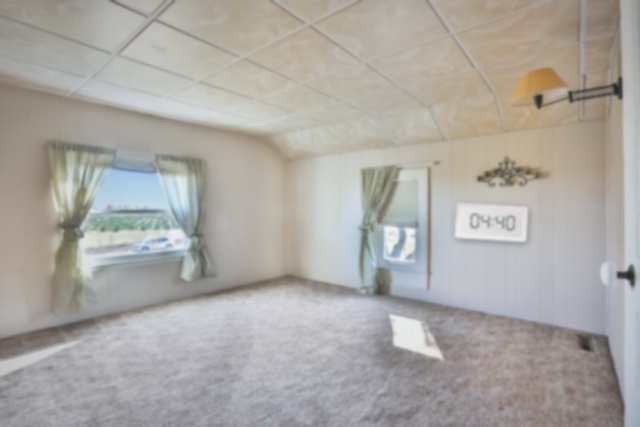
4.40
